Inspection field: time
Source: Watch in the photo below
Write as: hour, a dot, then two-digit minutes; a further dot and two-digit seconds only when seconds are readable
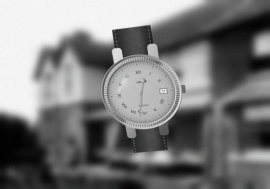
12.32
